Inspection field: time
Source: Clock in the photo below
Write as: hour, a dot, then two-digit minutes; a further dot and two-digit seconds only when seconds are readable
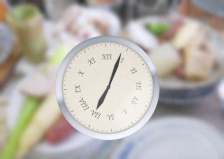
7.04
